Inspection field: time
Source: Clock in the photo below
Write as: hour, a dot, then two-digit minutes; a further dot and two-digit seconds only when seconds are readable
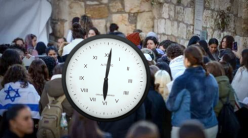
6.01
